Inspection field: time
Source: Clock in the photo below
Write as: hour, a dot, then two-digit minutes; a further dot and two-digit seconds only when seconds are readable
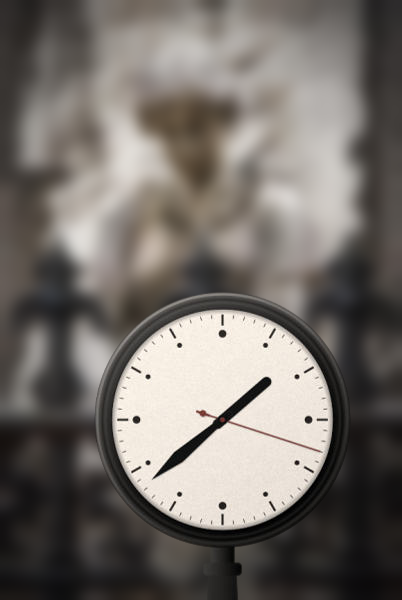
1.38.18
